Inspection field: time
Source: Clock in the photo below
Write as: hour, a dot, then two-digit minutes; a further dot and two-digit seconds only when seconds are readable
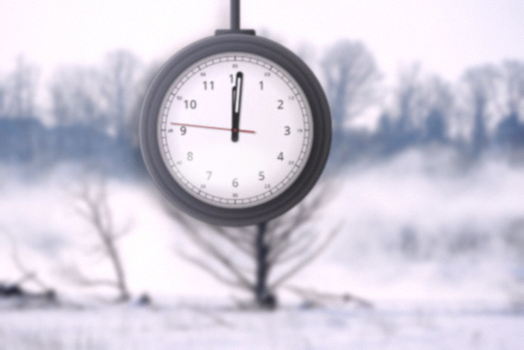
12.00.46
